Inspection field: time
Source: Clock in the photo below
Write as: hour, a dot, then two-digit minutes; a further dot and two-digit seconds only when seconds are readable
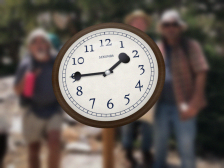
1.45
